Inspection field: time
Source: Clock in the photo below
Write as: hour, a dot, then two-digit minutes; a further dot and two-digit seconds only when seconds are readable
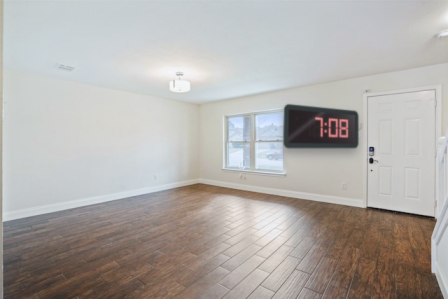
7.08
